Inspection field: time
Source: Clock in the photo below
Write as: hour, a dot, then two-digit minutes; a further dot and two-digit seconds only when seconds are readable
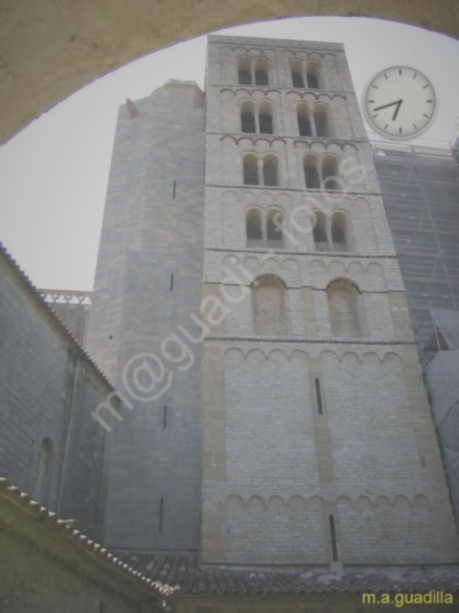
6.42
